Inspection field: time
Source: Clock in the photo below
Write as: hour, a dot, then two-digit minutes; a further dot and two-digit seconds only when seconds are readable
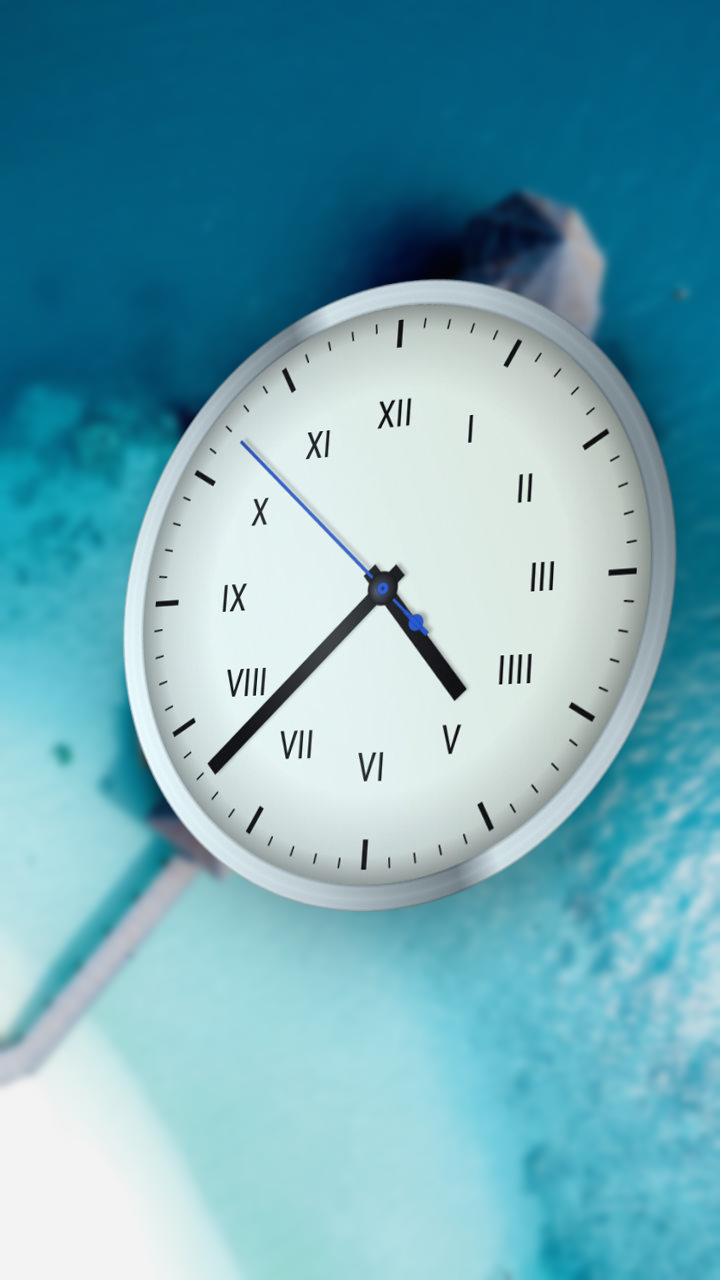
4.37.52
